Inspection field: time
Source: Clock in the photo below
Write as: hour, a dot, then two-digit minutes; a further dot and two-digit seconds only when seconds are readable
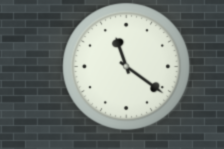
11.21
